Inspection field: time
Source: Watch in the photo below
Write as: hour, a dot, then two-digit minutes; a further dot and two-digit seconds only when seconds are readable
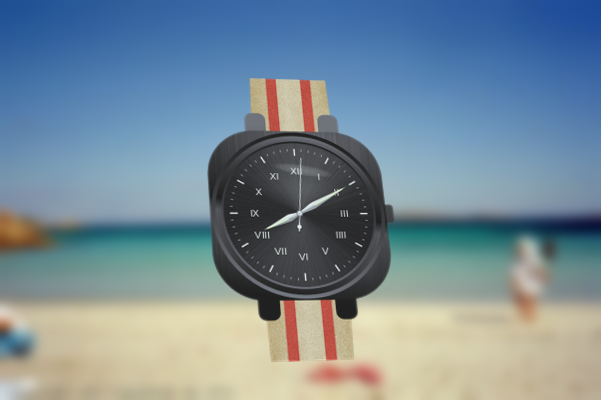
8.10.01
